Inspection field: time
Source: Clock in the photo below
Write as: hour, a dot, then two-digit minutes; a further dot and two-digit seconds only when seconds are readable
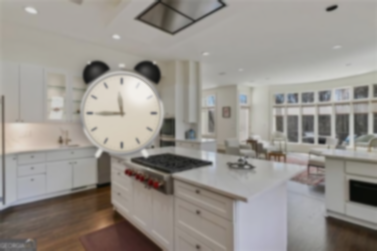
11.45
